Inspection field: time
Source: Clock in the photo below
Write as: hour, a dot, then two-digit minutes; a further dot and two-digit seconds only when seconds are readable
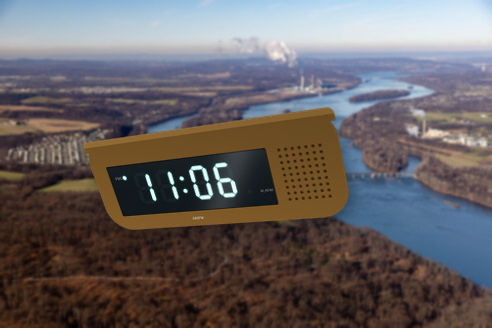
11.06
